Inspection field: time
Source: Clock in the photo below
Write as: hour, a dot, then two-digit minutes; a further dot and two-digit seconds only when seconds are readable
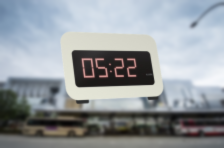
5.22
